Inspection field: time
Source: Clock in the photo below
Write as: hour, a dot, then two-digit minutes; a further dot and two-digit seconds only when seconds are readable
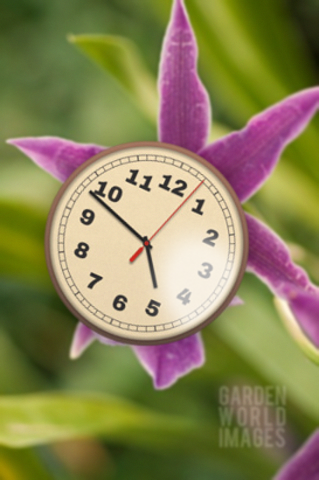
4.48.03
